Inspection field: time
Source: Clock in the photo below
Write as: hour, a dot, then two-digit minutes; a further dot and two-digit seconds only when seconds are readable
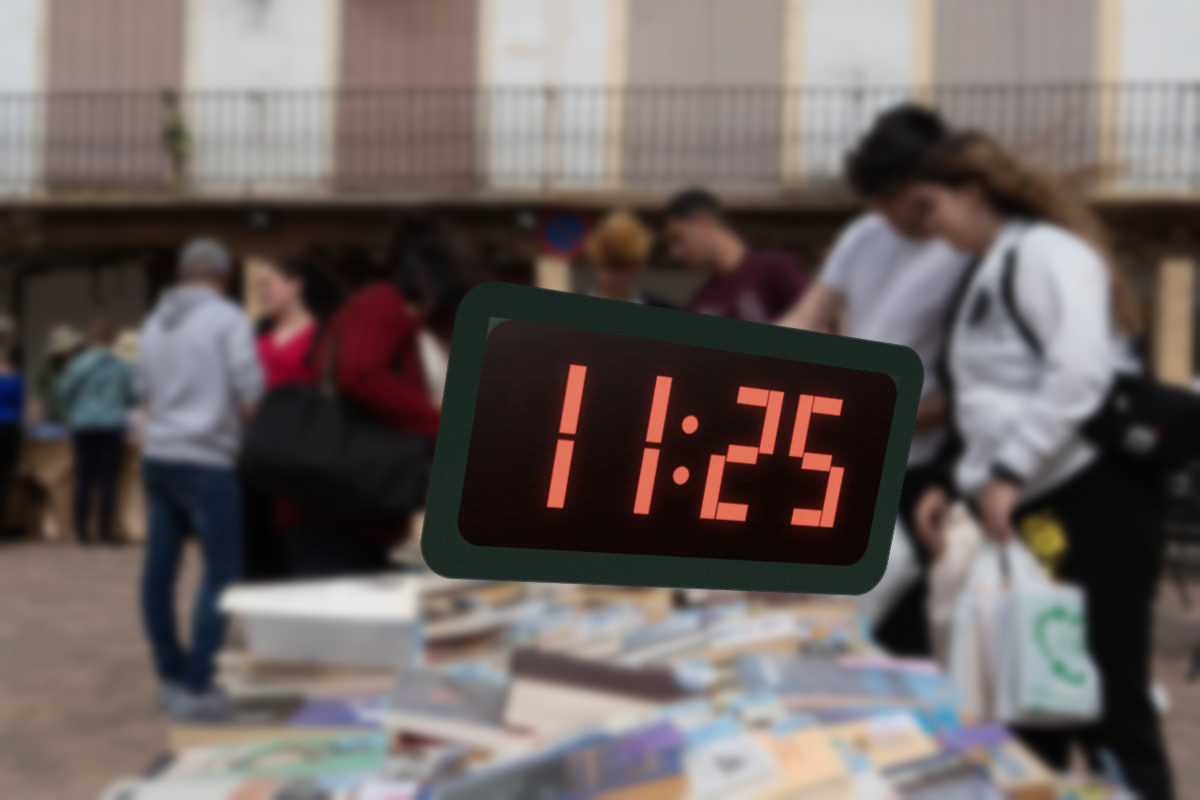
11.25
